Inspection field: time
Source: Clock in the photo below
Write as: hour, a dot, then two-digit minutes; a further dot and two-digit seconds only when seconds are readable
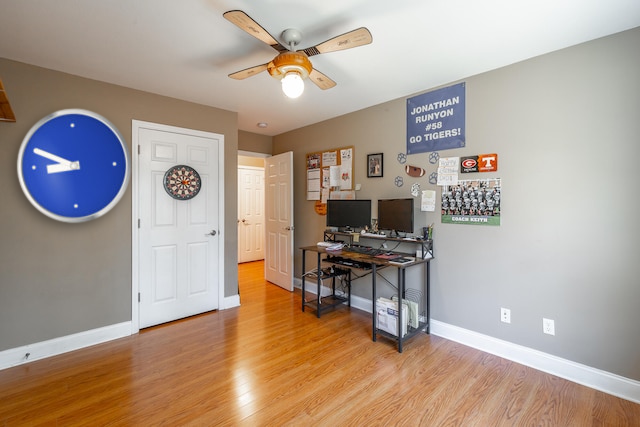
8.49
